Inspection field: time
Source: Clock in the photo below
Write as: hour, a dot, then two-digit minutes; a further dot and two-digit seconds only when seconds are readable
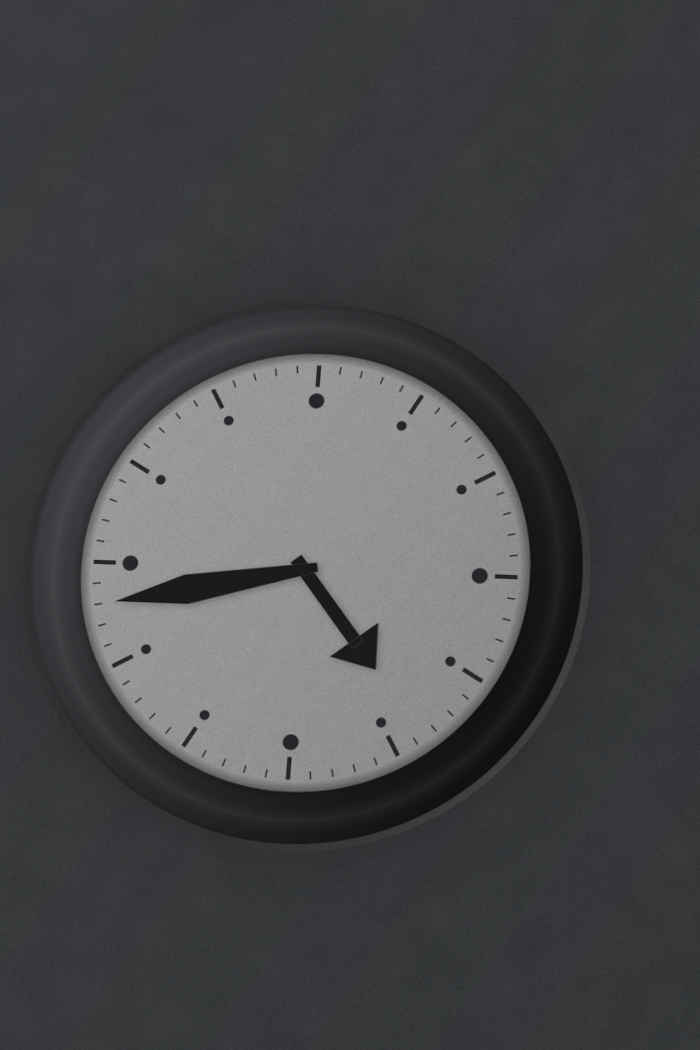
4.43
